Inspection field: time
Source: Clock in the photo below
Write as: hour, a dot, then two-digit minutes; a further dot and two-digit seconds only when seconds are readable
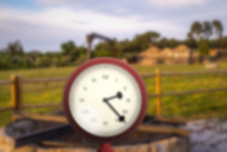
2.23
